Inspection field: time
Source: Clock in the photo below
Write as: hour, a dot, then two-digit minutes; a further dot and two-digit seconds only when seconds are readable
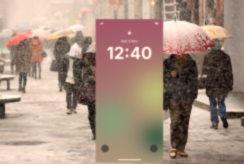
12.40
